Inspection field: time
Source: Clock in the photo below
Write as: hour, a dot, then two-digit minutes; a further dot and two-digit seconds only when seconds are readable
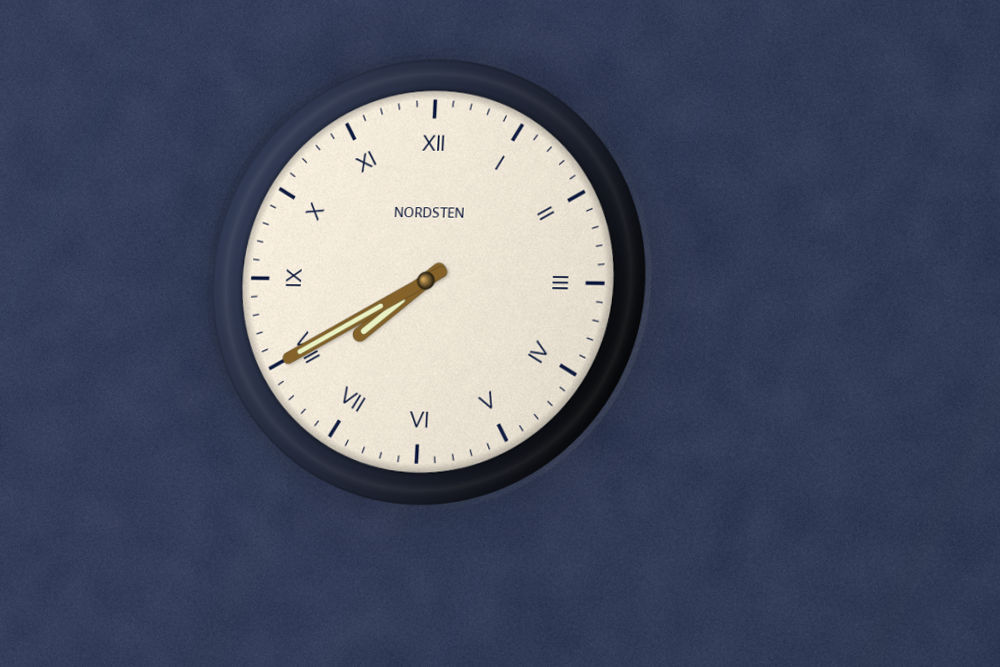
7.40
